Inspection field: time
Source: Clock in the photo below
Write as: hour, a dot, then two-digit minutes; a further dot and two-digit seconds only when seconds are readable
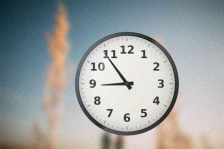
8.54
